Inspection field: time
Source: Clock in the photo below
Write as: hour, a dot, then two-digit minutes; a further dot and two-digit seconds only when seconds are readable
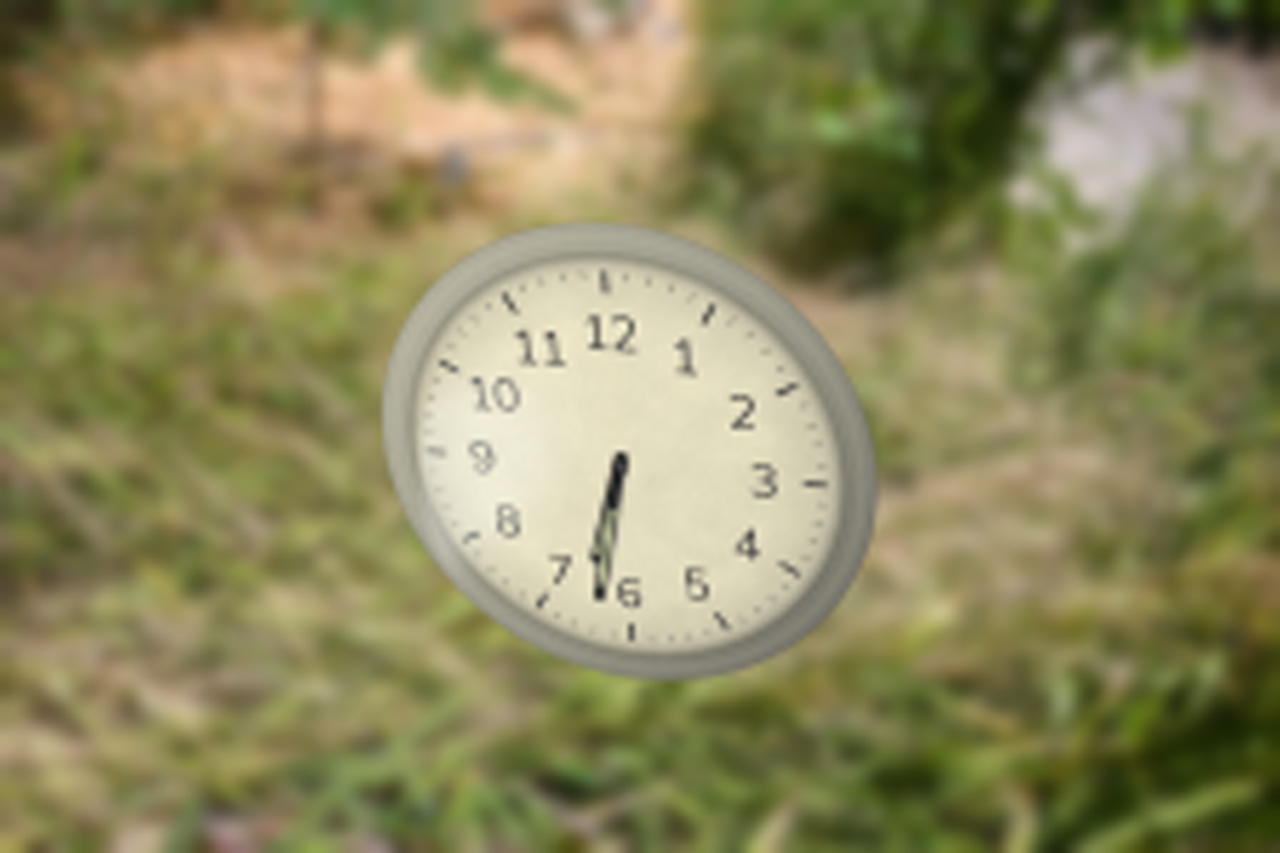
6.32
